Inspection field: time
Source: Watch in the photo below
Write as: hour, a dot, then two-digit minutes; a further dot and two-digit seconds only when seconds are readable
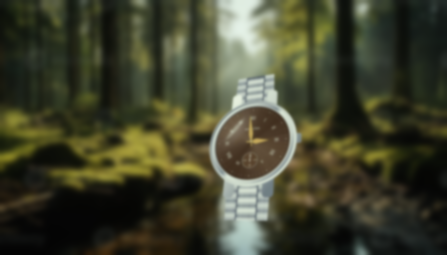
2.59
